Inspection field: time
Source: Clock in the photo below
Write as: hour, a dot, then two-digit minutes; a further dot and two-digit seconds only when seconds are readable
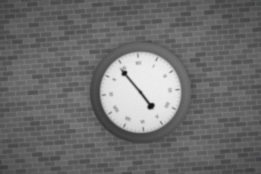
4.54
